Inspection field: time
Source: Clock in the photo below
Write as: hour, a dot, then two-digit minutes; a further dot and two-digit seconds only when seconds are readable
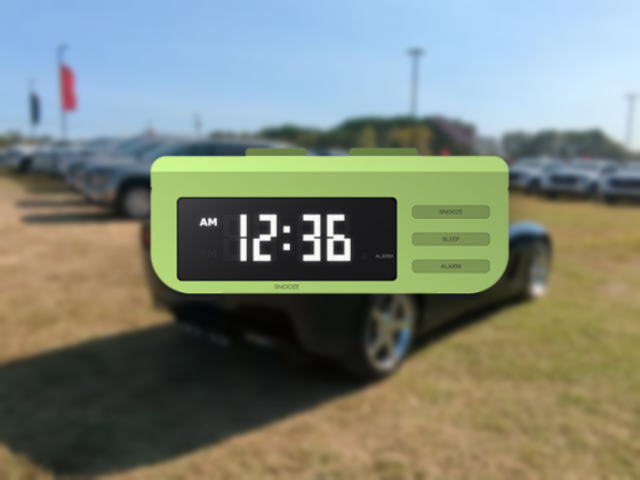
12.36
